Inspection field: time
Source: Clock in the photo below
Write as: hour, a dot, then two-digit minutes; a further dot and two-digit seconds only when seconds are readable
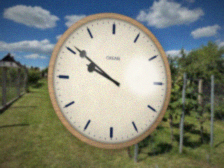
9.51
